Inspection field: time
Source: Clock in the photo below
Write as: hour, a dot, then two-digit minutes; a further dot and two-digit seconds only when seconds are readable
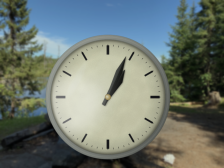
1.04
